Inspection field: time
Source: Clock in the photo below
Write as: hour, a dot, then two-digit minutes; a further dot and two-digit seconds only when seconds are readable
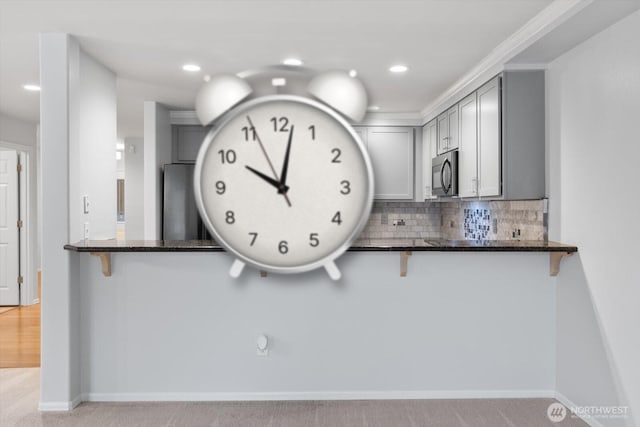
10.01.56
